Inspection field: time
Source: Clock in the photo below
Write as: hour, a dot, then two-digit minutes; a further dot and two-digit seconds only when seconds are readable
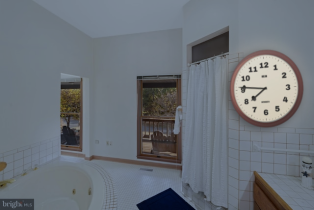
7.46
